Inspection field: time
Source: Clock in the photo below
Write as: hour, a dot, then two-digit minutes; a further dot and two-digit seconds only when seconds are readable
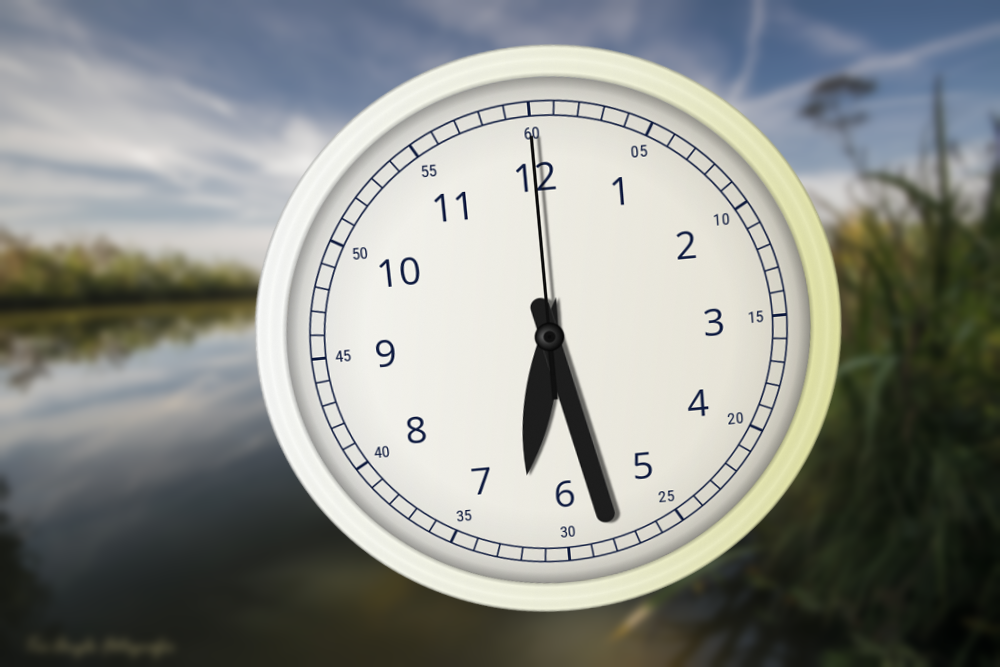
6.28.00
